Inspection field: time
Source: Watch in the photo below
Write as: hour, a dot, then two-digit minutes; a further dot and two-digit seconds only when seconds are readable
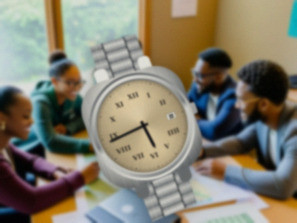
5.44
